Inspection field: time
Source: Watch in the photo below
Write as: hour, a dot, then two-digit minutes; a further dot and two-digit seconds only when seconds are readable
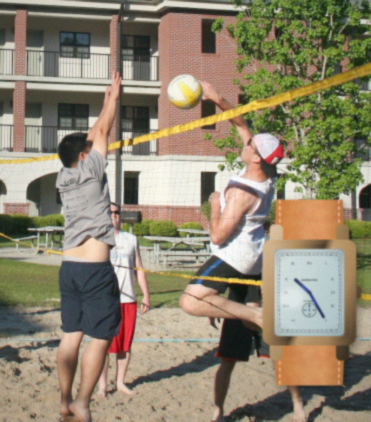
10.25
